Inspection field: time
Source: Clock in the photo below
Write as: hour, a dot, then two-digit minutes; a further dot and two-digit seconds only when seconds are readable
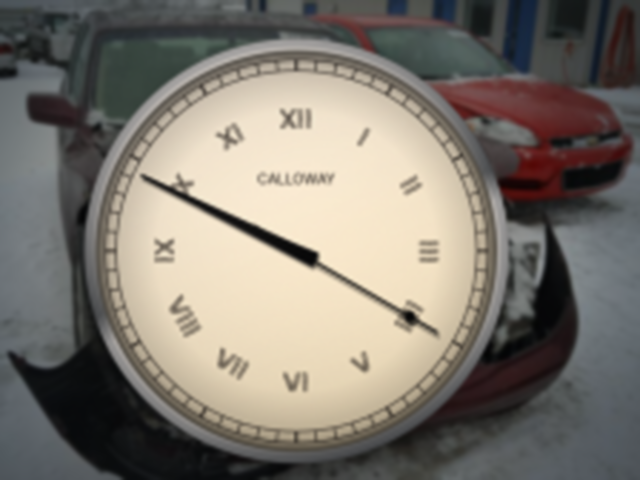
9.49.20
